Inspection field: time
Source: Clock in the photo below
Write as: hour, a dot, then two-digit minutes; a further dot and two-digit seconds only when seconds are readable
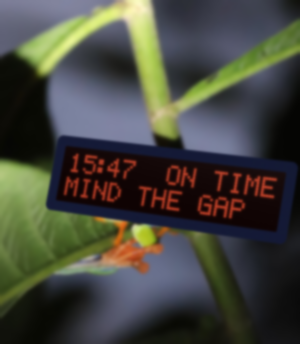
15.47
